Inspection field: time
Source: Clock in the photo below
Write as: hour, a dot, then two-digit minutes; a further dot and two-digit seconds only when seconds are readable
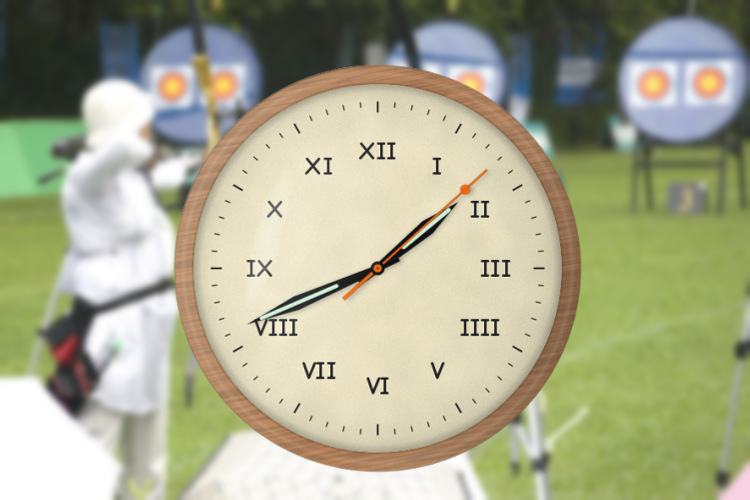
1.41.08
